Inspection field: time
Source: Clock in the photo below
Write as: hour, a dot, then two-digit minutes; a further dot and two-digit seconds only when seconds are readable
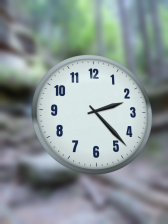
2.23
